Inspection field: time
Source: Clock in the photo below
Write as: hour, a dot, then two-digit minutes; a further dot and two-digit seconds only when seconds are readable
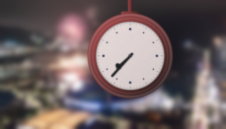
7.37
